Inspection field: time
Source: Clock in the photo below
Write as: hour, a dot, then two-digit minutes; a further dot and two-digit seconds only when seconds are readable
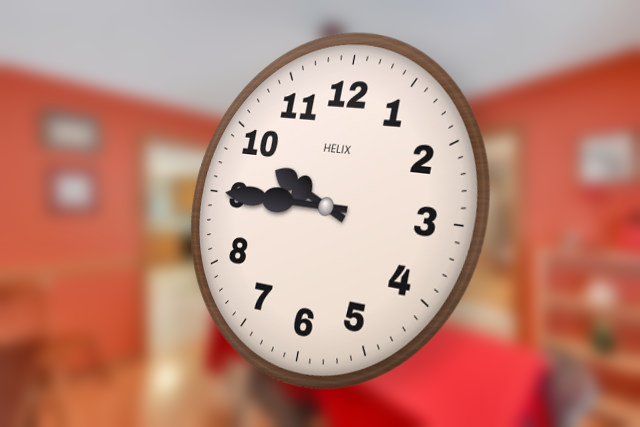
9.45
